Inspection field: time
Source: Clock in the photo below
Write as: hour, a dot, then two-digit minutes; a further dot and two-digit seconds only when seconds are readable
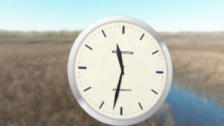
11.32
